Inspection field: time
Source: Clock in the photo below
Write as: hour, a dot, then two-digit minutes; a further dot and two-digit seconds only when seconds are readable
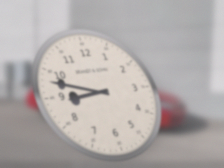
8.48
